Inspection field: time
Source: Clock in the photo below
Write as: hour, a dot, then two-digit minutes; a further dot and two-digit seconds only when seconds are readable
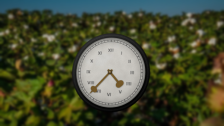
4.37
